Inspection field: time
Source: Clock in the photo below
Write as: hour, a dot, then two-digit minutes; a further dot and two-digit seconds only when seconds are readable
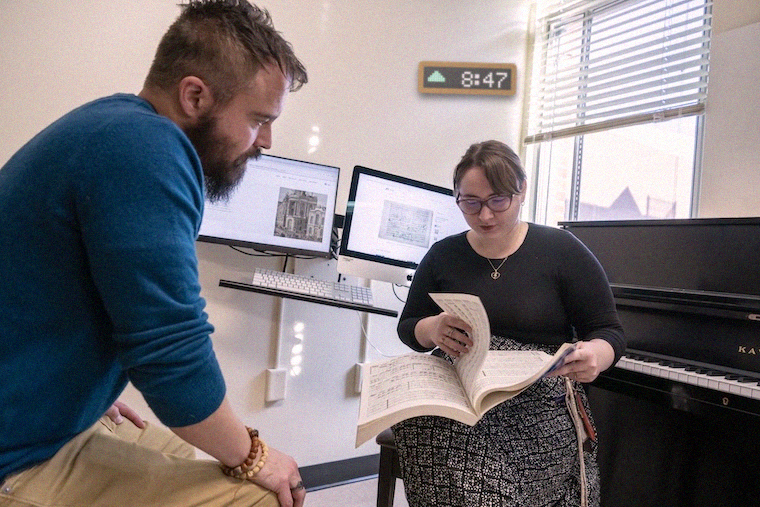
8.47
